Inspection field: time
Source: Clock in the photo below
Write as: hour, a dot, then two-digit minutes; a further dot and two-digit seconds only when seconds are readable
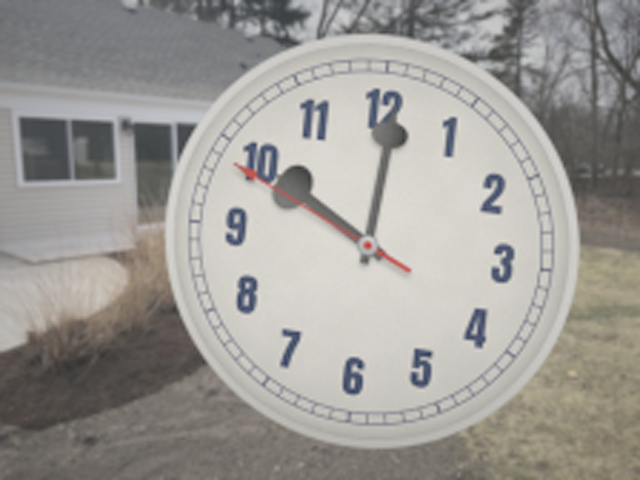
10.00.49
